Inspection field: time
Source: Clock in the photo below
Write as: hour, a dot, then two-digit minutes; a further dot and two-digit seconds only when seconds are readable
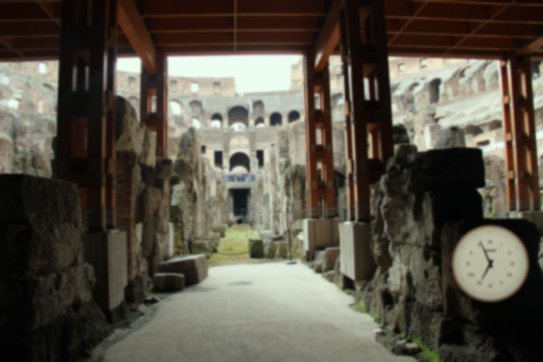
6.56
